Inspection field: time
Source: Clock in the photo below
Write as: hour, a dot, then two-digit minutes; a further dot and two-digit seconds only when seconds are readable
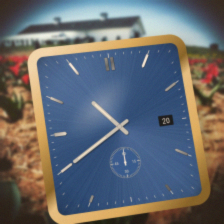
10.40
